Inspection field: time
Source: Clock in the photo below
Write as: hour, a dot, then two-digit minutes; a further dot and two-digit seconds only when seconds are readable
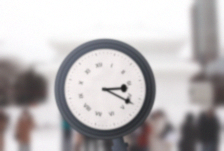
3.22
